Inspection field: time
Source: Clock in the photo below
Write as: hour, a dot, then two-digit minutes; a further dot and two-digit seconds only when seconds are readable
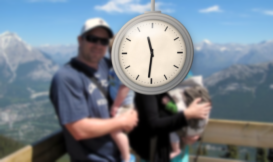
11.31
